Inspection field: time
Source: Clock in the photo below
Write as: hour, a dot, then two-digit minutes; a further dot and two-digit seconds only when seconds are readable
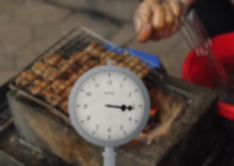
3.16
